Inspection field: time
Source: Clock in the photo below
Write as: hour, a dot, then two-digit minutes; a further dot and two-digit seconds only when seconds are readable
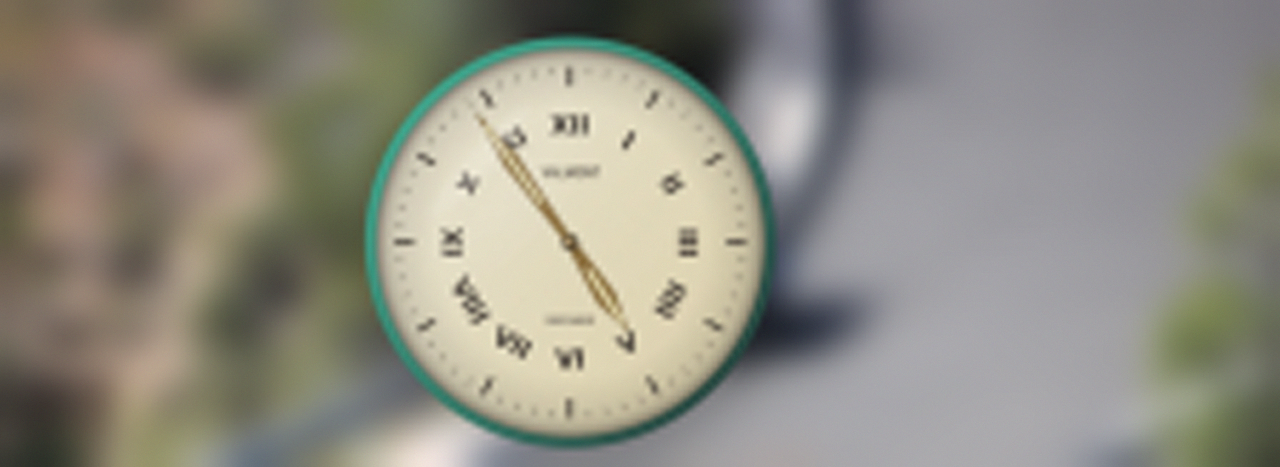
4.54
